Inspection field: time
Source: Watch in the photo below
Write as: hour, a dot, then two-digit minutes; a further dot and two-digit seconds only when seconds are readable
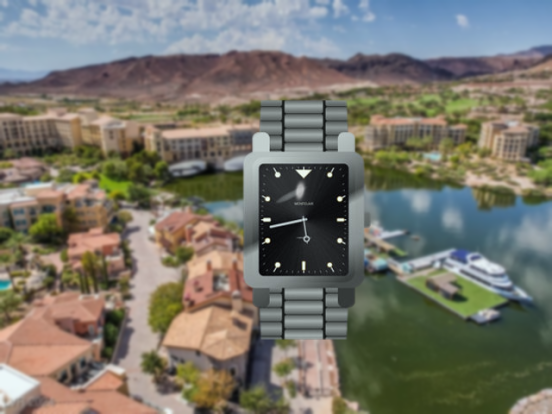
5.43
